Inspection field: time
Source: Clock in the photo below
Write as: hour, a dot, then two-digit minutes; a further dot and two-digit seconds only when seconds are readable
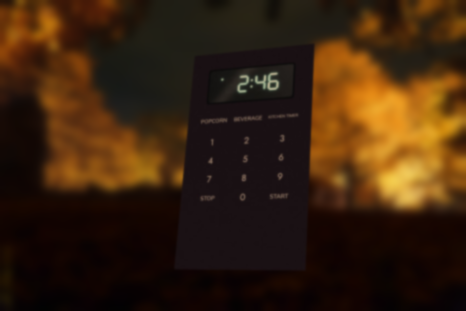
2.46
